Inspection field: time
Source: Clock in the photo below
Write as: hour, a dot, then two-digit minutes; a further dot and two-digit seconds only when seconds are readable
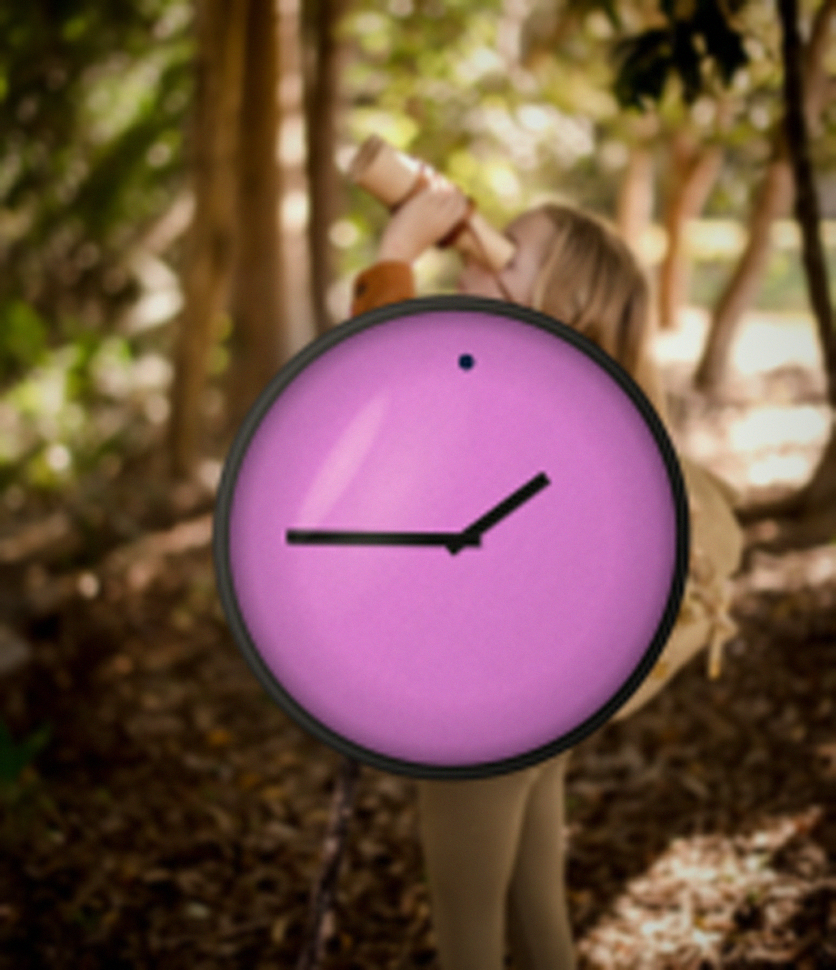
1.45
